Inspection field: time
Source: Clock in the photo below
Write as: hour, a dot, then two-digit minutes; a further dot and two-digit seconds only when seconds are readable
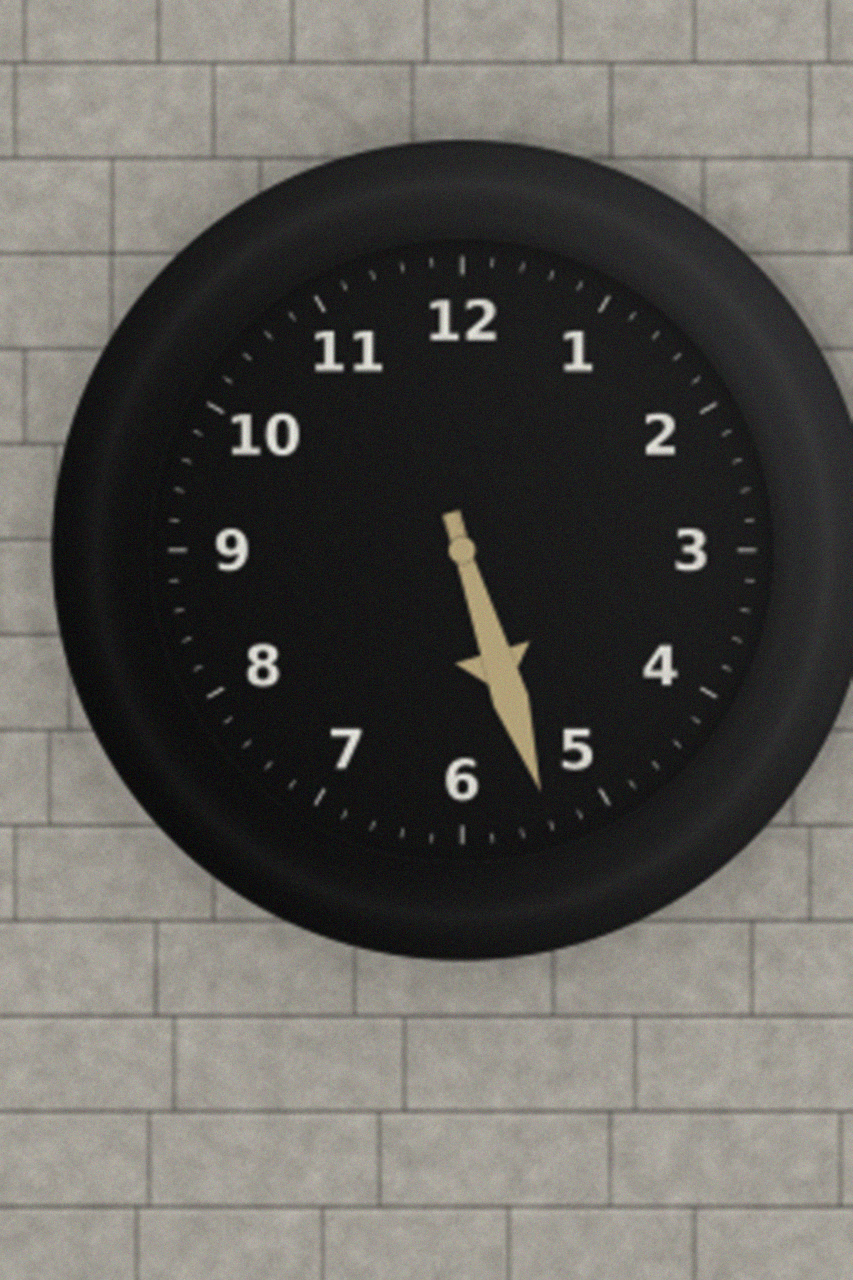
5.27
